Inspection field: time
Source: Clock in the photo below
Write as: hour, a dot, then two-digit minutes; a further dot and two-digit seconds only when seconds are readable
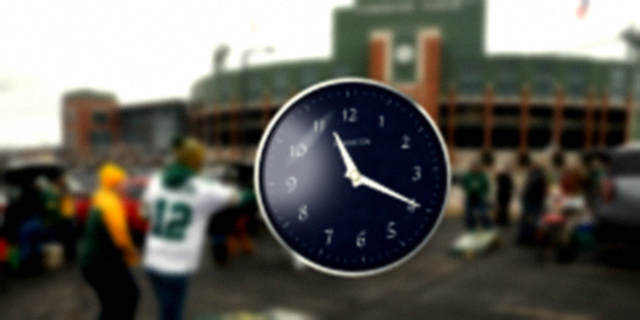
11.20
